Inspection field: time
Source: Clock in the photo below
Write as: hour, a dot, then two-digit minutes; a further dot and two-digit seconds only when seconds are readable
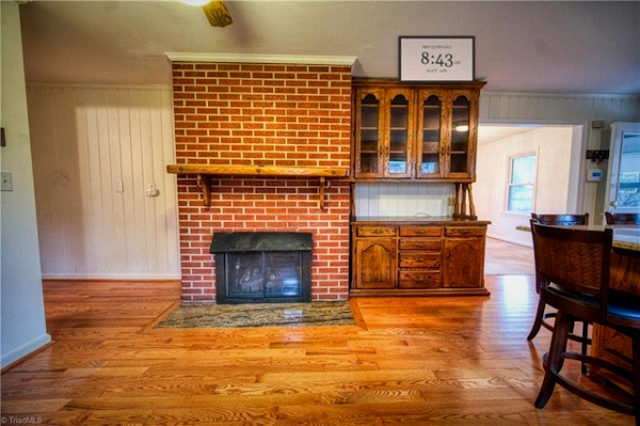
8.43
